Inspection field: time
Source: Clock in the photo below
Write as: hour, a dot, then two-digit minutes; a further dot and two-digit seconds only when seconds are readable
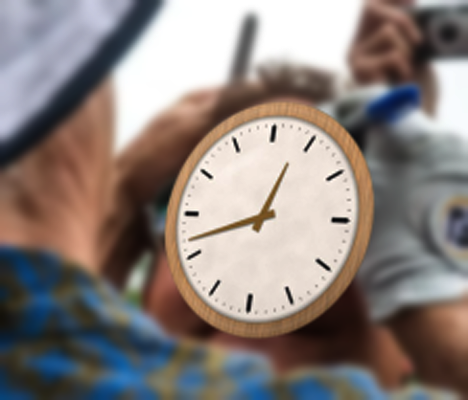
12.42
